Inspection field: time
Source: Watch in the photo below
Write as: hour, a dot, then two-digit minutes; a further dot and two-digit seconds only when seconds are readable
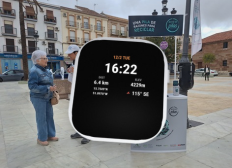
16.22
